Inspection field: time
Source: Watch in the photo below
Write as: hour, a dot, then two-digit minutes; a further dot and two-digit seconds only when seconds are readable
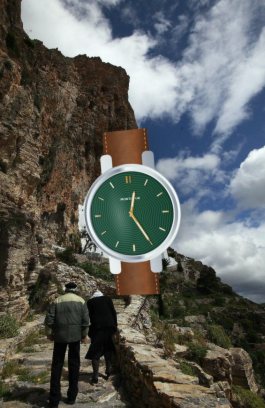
12.25
